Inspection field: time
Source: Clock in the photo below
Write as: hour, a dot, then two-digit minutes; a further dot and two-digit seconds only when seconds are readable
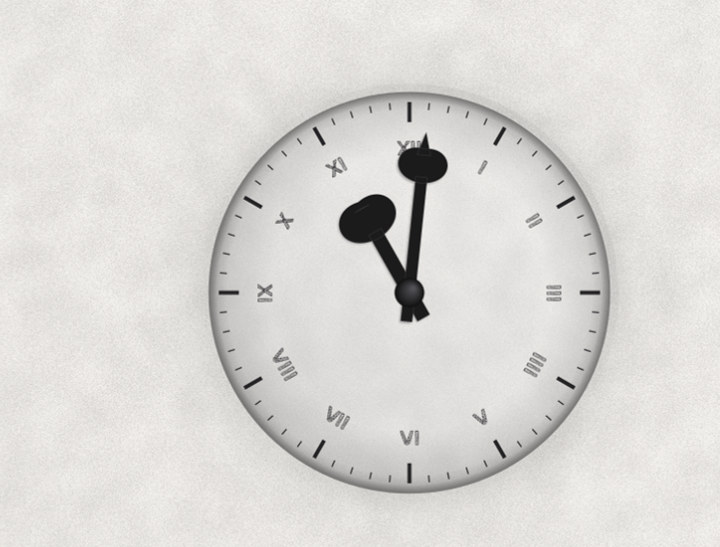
11.01
